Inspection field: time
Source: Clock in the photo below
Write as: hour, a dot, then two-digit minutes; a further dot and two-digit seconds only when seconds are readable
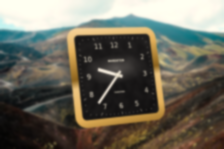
9.37
